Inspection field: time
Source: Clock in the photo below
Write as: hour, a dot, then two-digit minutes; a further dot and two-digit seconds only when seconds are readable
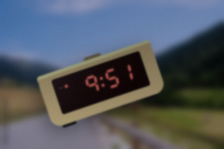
9.51
